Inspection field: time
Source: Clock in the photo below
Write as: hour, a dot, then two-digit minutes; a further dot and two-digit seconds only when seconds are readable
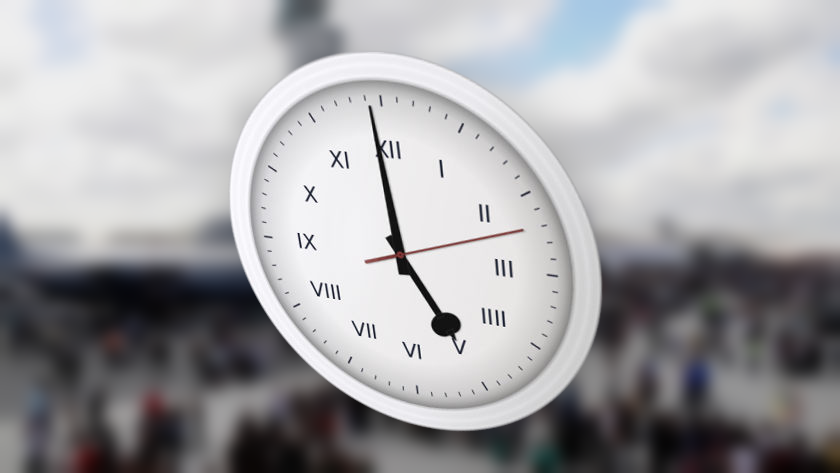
4.59.12
